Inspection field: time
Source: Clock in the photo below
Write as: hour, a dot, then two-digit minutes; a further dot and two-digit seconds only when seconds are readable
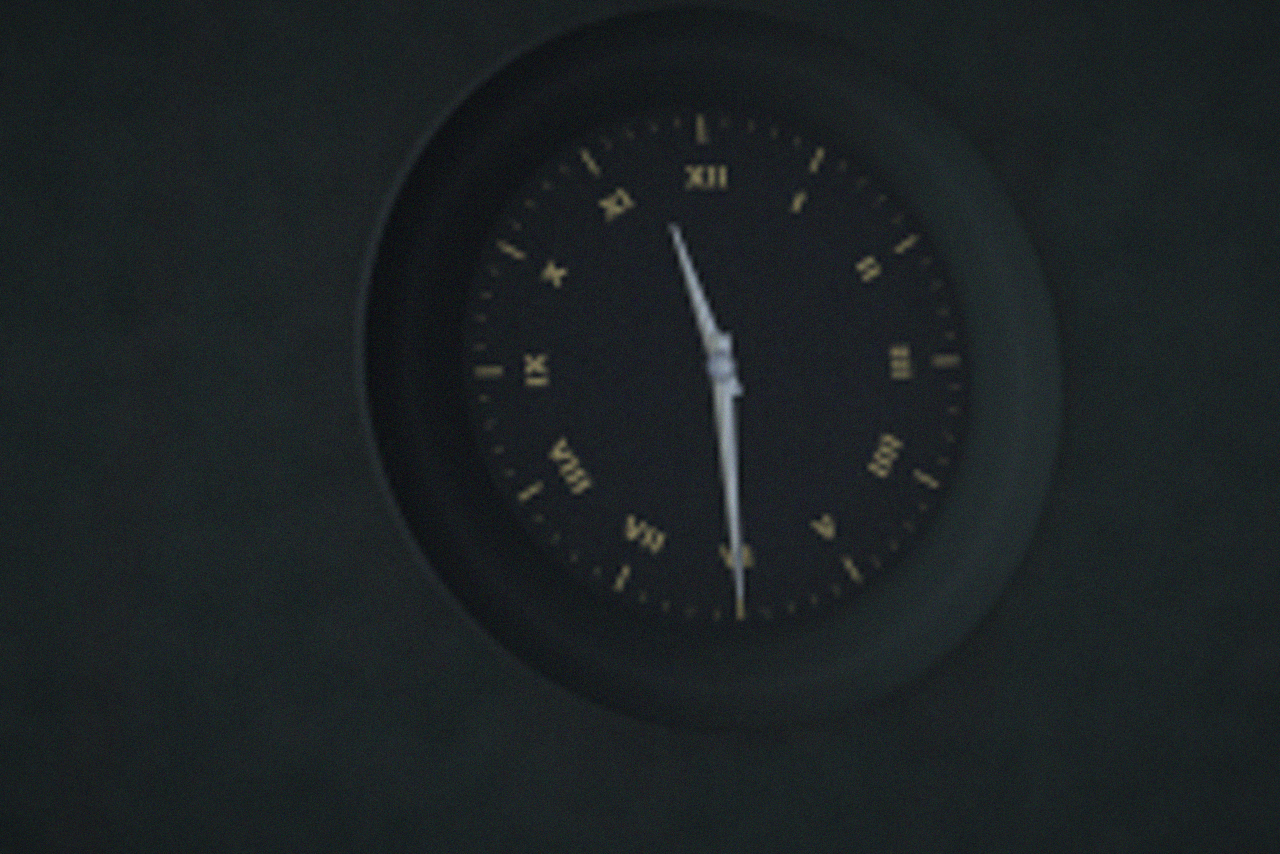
11.30
